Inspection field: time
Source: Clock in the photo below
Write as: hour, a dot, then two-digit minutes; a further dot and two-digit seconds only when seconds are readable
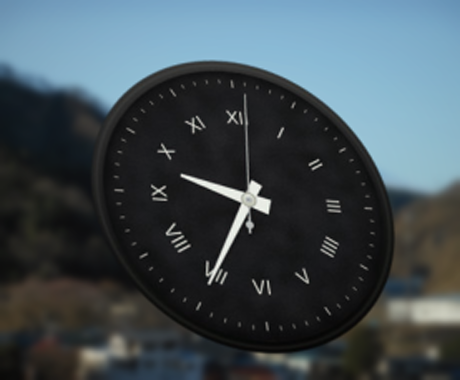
9.35.01
